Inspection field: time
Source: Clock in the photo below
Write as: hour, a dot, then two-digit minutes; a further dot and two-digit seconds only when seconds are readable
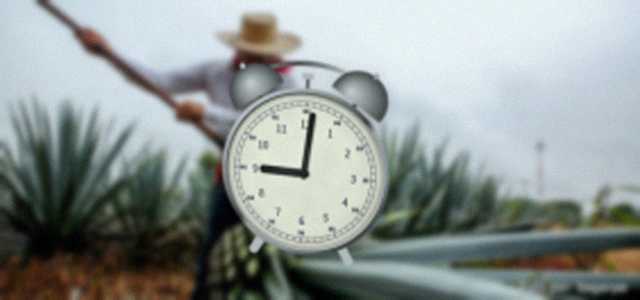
9.01
